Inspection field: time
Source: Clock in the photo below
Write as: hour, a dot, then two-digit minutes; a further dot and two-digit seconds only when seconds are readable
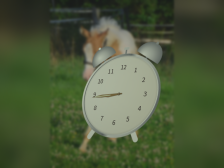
8.44
